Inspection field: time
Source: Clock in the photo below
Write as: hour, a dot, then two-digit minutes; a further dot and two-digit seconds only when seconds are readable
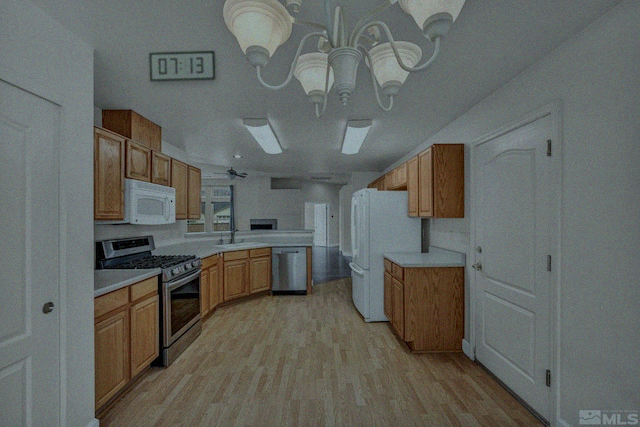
7.13
